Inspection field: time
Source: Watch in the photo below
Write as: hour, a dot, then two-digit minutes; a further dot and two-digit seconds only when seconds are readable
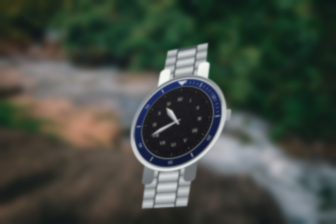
10.41
